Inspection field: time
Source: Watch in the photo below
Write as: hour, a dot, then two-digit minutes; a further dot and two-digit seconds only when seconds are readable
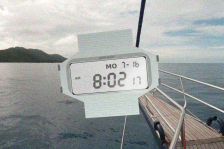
8.02.17
